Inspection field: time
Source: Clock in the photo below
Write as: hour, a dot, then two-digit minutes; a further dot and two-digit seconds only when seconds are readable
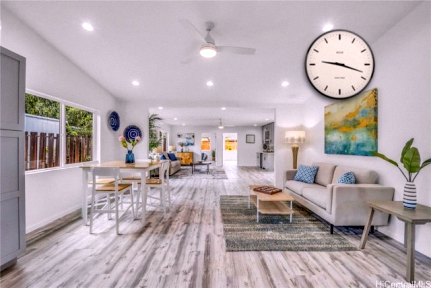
9.18
